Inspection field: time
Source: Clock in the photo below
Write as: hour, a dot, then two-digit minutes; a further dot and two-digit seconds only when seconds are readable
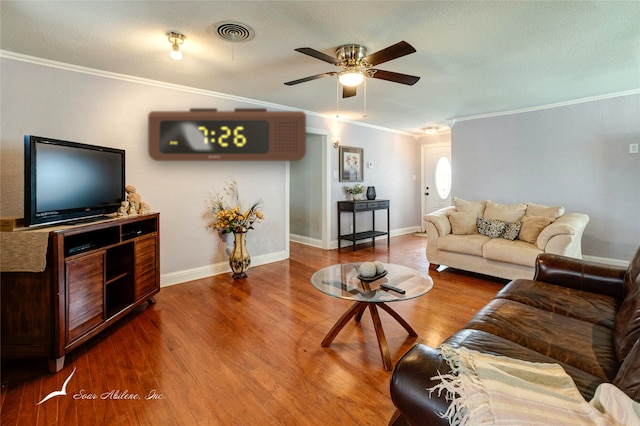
7.26
